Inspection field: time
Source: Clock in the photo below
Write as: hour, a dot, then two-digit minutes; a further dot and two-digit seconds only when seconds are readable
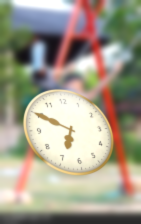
6.50
